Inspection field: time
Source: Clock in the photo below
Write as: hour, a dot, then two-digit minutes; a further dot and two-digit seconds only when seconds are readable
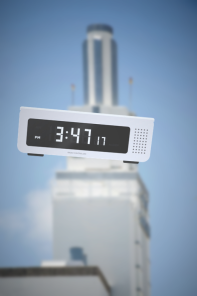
3.47.17
